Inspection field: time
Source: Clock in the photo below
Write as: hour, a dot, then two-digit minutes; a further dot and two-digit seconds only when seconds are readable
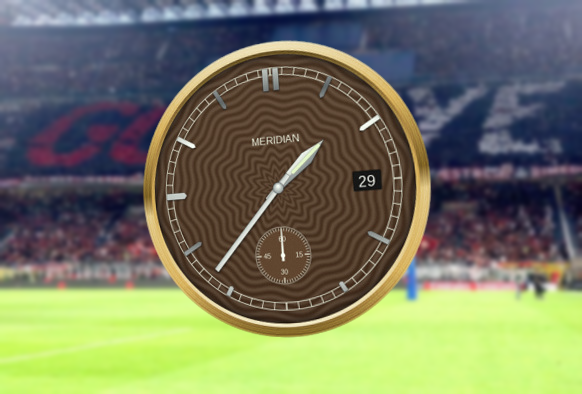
1.37
